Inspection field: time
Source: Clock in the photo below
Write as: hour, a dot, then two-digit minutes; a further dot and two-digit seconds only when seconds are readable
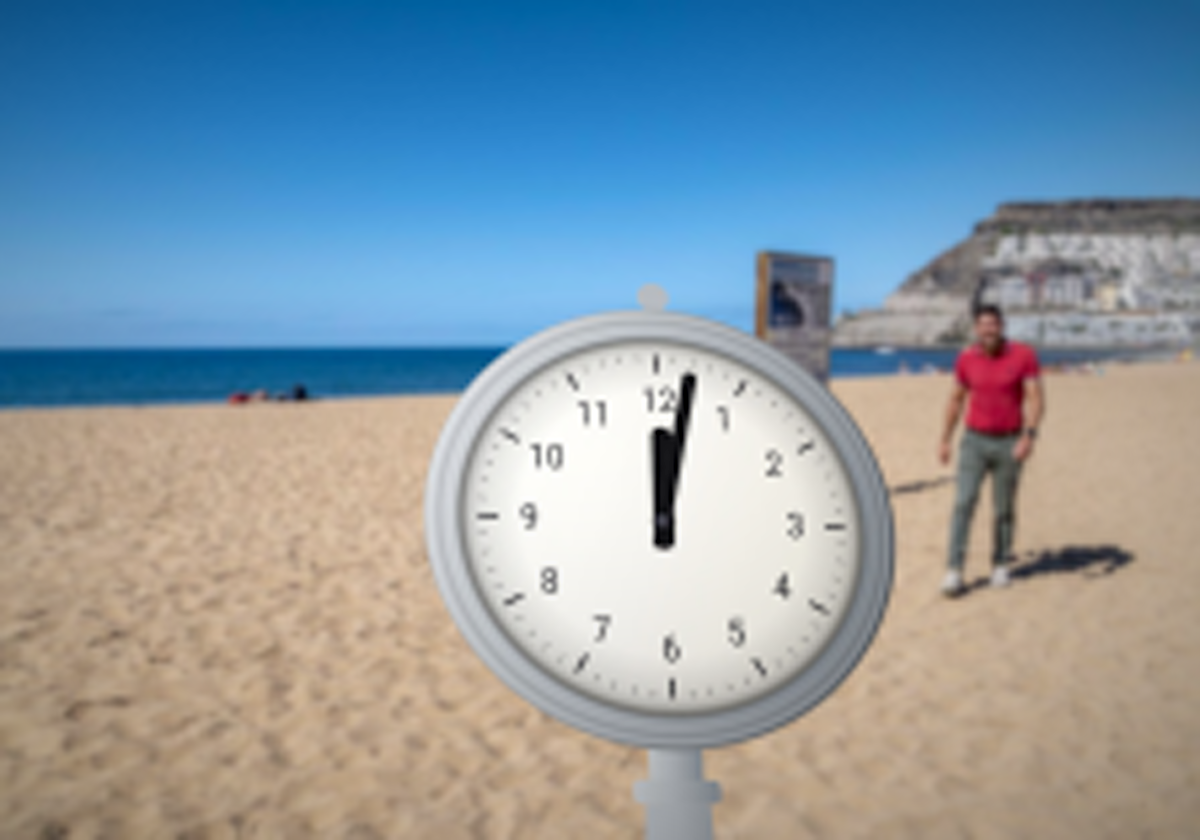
12.02
